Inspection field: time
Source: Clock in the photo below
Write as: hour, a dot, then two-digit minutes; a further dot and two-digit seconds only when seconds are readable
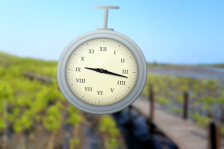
9.17
